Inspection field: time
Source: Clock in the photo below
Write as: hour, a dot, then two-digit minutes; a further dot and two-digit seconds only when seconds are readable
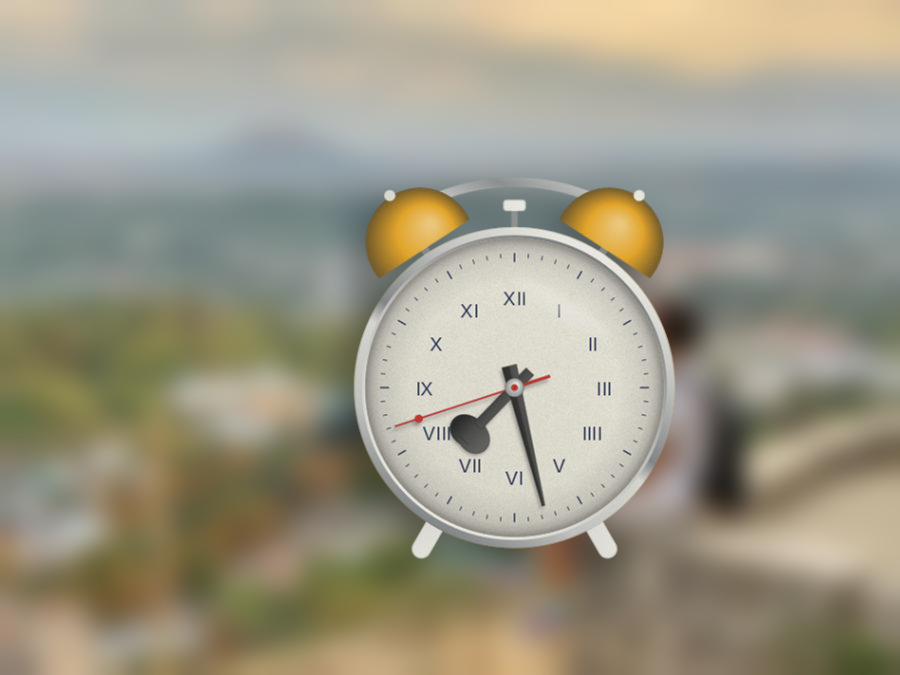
7.27.42
